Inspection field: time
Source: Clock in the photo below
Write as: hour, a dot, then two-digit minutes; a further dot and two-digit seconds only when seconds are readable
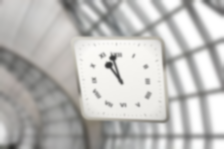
10.58
